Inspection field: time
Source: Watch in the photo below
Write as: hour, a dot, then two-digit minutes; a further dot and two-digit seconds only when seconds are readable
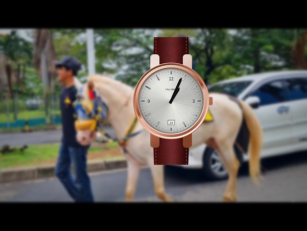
1.04
